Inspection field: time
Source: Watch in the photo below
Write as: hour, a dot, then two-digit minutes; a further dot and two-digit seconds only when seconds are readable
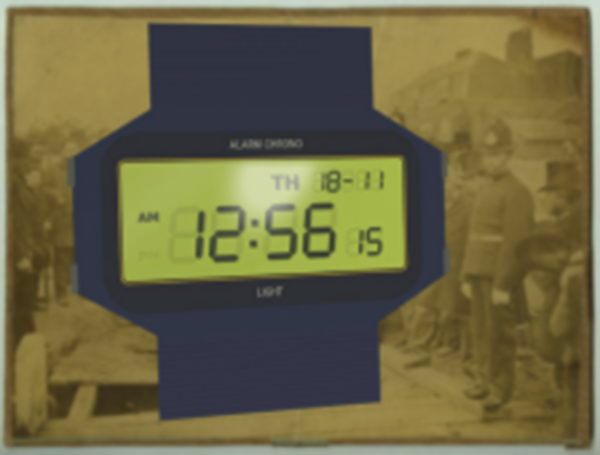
12.56.15
